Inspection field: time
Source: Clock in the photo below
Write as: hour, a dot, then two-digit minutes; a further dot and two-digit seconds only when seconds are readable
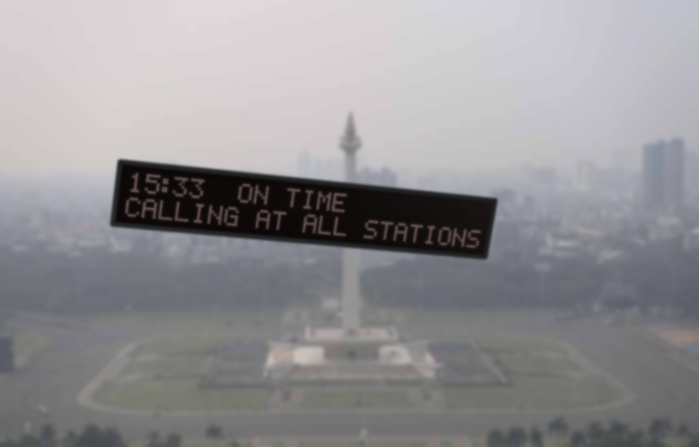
15.33
